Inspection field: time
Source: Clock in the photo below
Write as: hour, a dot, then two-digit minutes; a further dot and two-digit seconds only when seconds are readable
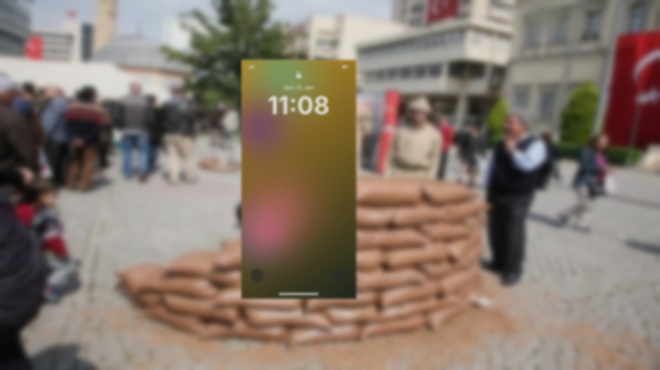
11.08
